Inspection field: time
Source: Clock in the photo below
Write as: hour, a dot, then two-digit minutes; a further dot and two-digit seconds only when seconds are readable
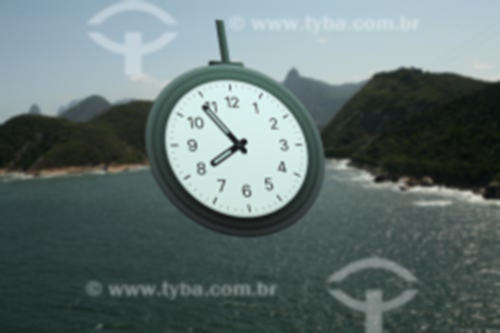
7.54
